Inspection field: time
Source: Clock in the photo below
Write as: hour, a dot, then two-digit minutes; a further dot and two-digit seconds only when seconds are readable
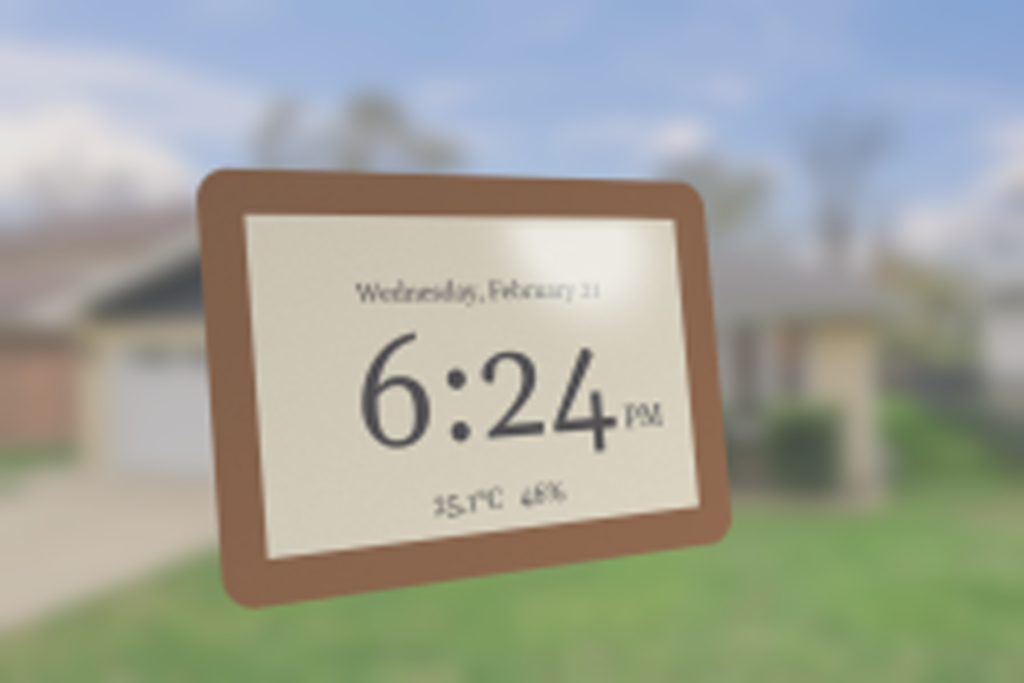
6.24
